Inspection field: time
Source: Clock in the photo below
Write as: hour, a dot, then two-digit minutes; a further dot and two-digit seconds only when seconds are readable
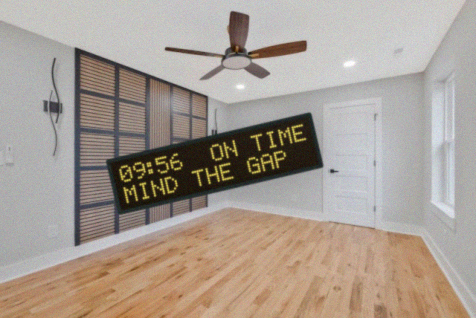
9.56
